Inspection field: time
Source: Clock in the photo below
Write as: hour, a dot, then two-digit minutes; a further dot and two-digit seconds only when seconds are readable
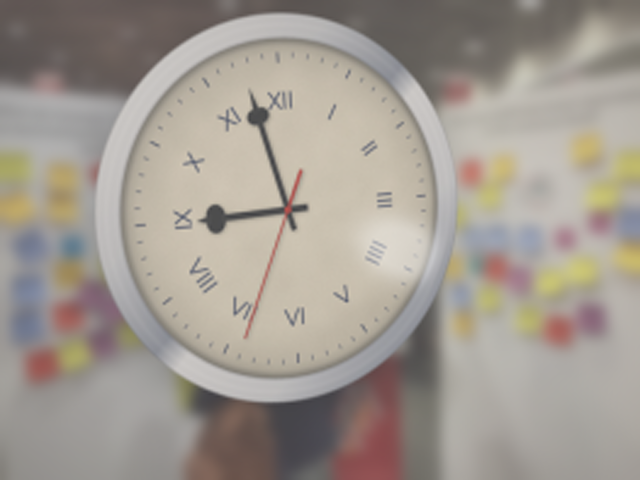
8.57.34
